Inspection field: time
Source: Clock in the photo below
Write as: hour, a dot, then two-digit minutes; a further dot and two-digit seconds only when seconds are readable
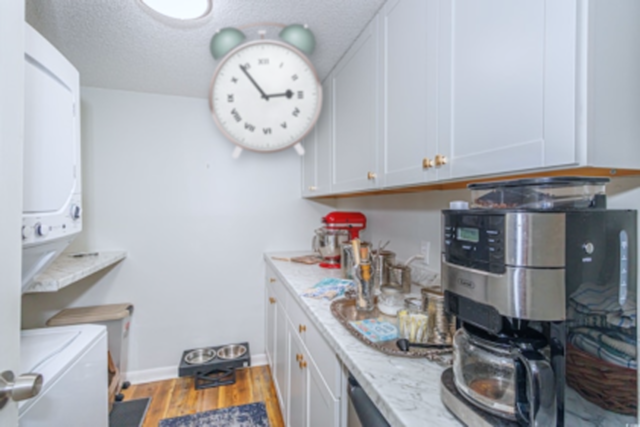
2.54
